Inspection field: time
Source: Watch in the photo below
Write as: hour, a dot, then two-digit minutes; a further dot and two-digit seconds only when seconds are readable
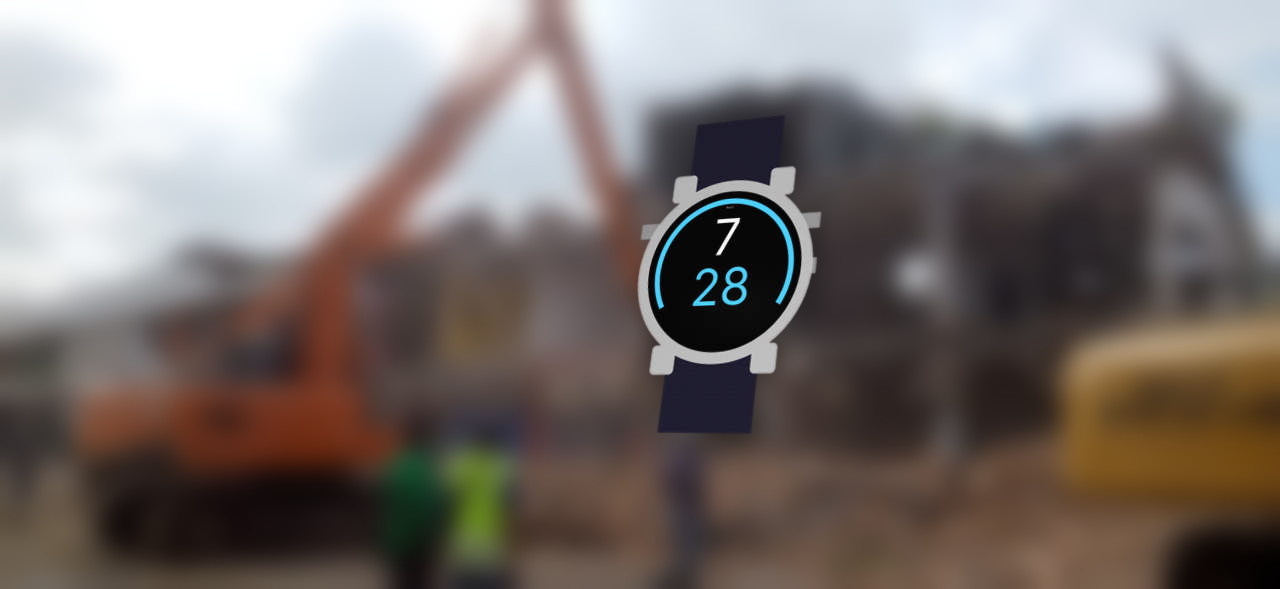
7.28
